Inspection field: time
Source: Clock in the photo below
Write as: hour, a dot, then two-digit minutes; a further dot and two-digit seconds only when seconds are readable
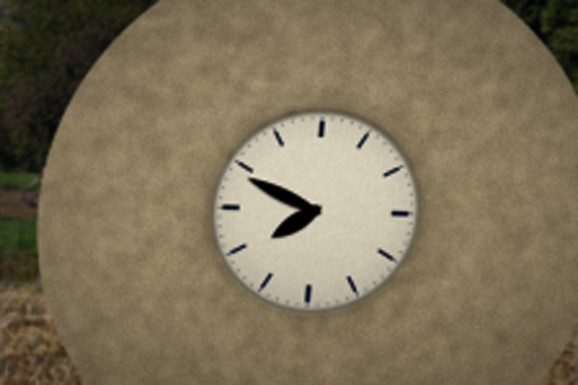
7.49
